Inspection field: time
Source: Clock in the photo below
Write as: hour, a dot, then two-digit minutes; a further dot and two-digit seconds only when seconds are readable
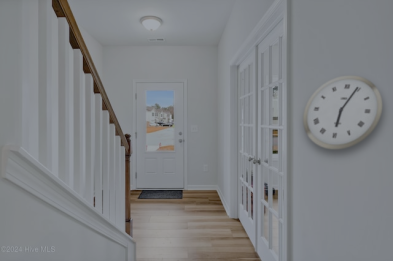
6.04
